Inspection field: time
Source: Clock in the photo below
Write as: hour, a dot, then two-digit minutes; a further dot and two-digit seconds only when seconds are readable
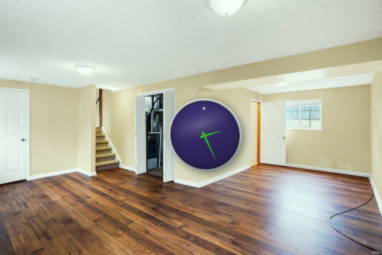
2.26
